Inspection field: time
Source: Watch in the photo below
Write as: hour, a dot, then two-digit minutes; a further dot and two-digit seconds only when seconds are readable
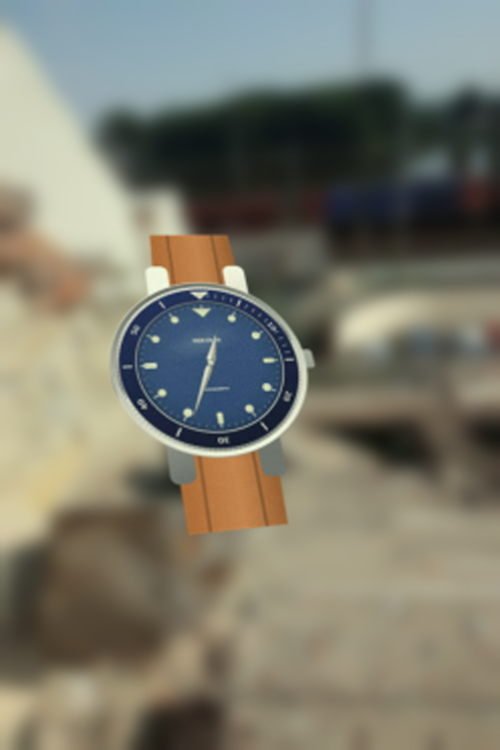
12.34
